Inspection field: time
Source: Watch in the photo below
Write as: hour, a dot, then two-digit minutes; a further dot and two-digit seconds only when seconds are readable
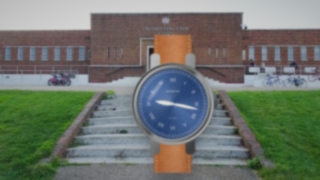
9.17
